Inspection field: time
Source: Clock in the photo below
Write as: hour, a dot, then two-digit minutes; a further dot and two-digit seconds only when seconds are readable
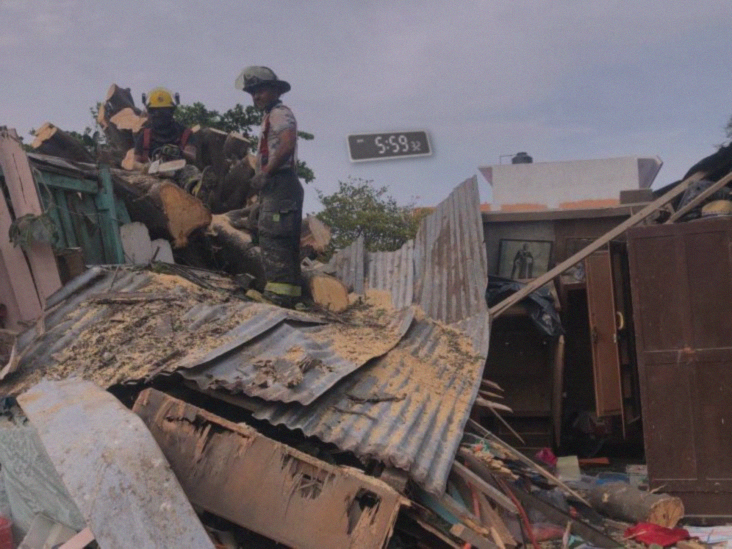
5.59
